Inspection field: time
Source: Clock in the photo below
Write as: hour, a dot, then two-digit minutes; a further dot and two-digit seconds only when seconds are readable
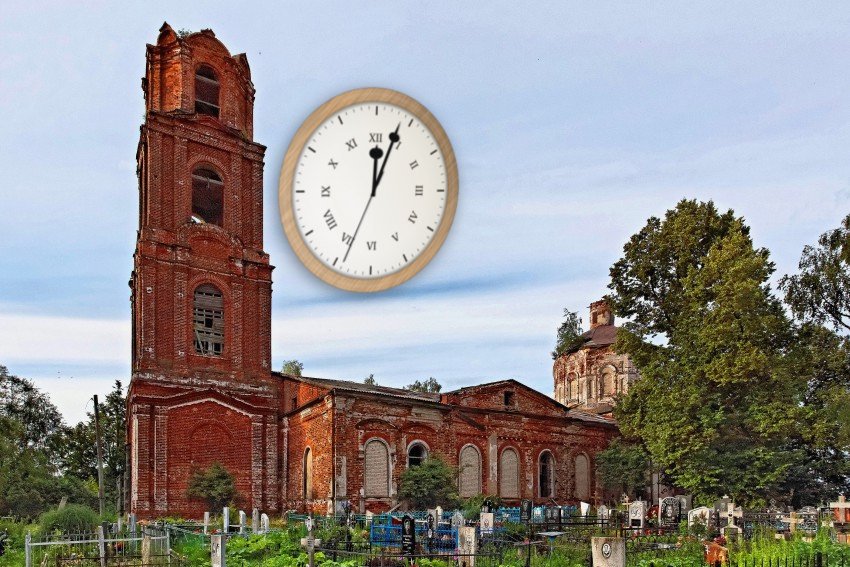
12.03.34
